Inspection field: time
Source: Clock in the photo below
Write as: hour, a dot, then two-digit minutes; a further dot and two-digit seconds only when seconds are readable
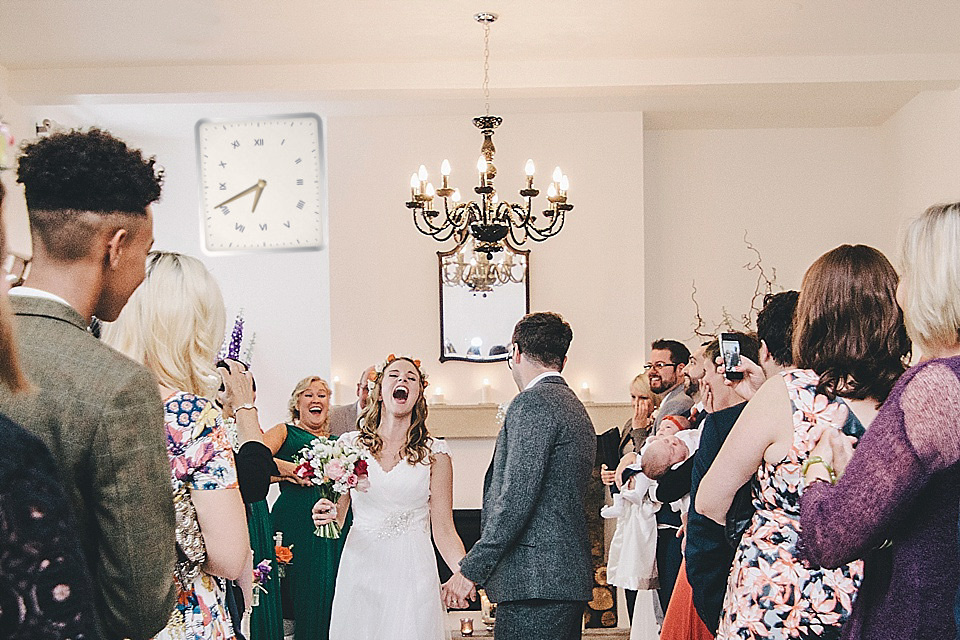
6.41
